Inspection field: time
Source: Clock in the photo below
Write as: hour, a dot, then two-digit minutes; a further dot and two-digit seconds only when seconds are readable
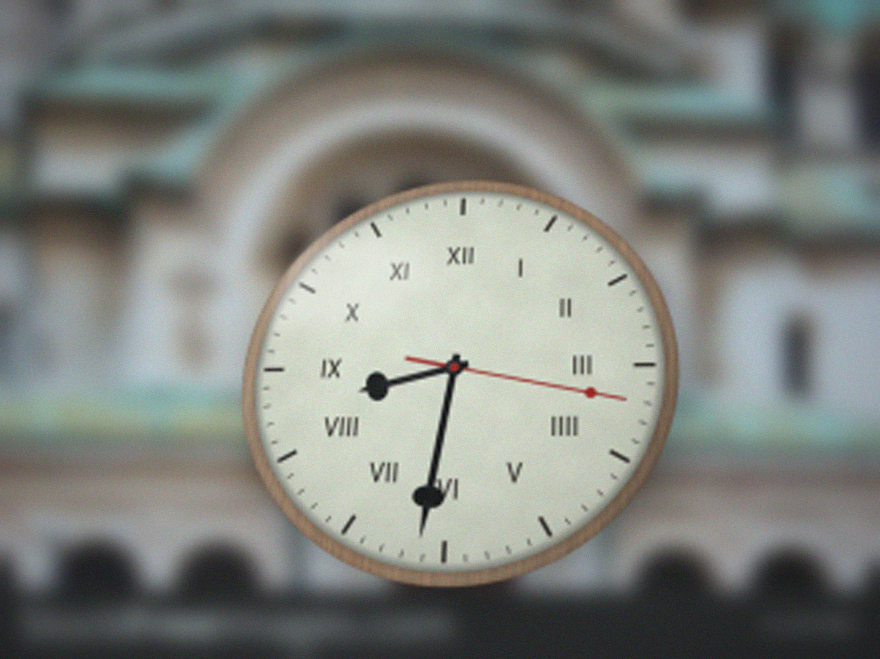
8.31.17
